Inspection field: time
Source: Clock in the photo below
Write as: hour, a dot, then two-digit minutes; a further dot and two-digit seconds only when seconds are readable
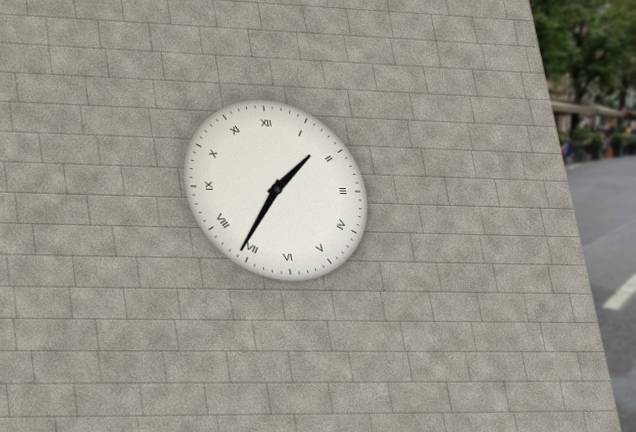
1.36
